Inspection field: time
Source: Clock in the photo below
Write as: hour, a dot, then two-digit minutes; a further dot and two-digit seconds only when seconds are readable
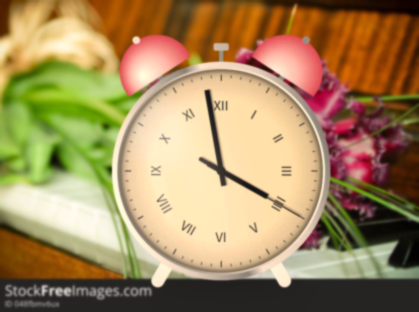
3.58.20
